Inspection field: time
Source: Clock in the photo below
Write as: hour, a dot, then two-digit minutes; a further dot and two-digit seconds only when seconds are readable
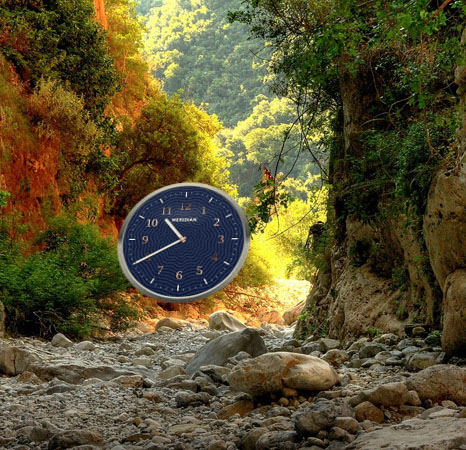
10.40
